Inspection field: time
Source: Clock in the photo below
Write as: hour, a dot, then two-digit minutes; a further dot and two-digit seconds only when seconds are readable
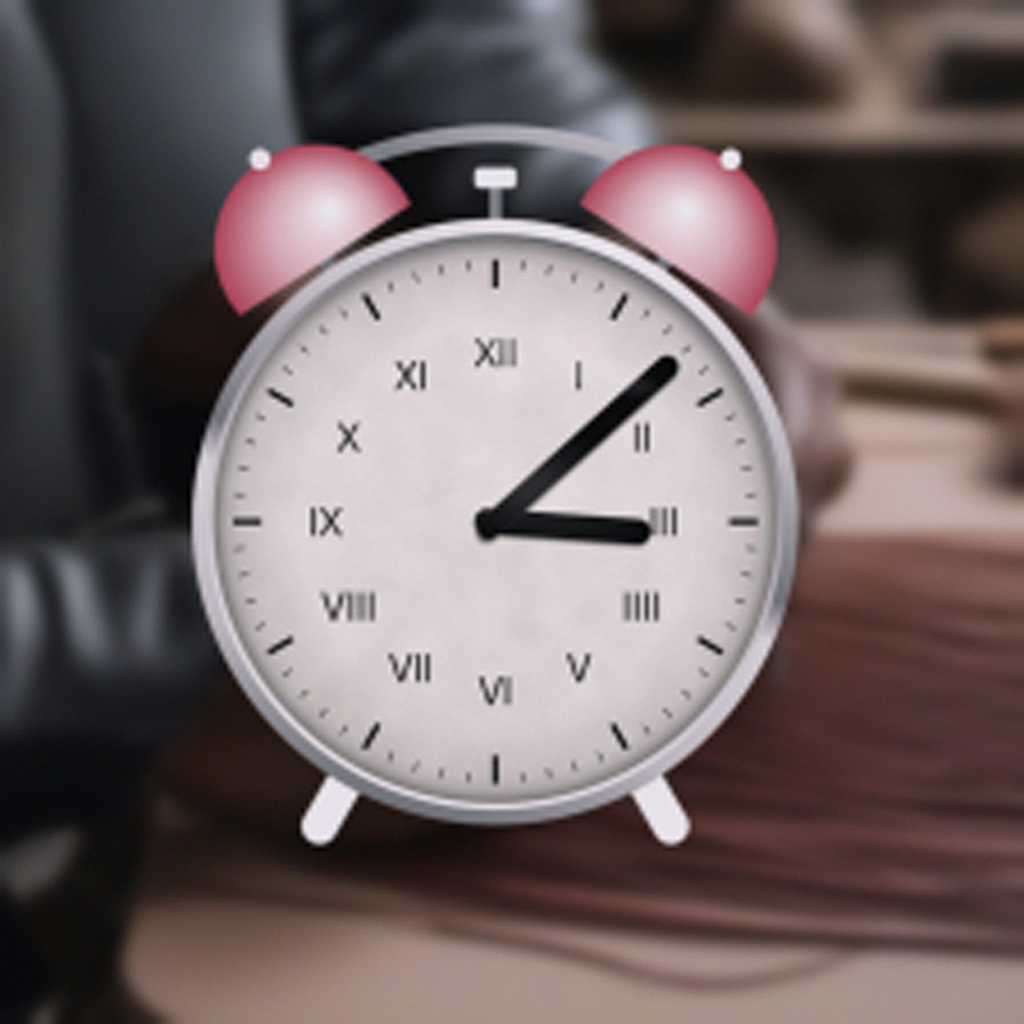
3.08
